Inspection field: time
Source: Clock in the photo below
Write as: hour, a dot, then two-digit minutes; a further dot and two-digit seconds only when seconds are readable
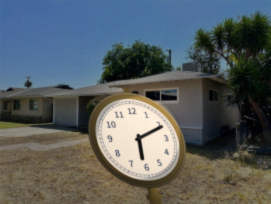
6.11
